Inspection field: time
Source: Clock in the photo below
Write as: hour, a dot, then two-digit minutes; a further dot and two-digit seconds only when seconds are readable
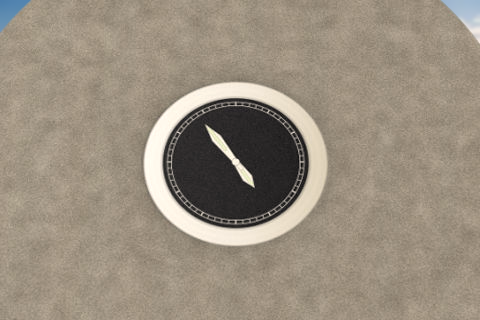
4.54
